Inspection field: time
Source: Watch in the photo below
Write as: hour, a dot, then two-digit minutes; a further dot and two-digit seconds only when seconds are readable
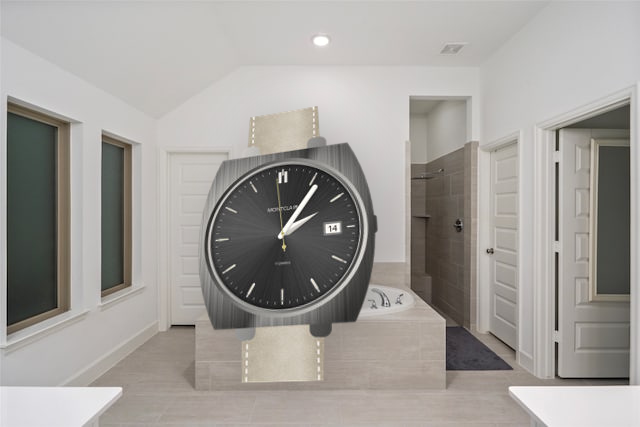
2.05.59
